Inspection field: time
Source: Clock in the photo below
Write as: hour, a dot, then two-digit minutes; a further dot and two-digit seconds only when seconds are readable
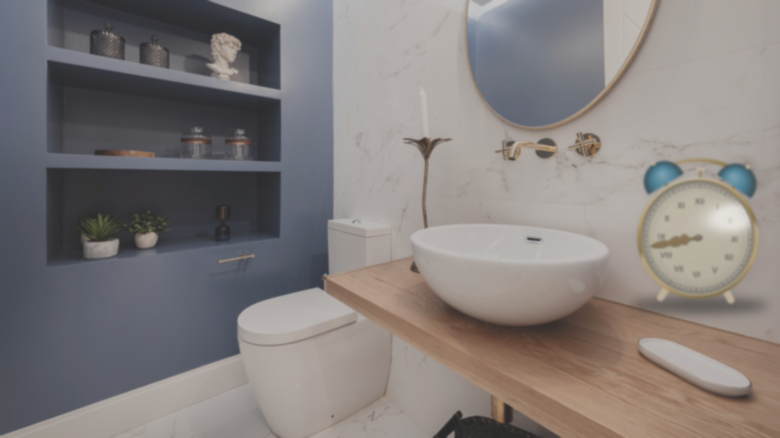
8.43
